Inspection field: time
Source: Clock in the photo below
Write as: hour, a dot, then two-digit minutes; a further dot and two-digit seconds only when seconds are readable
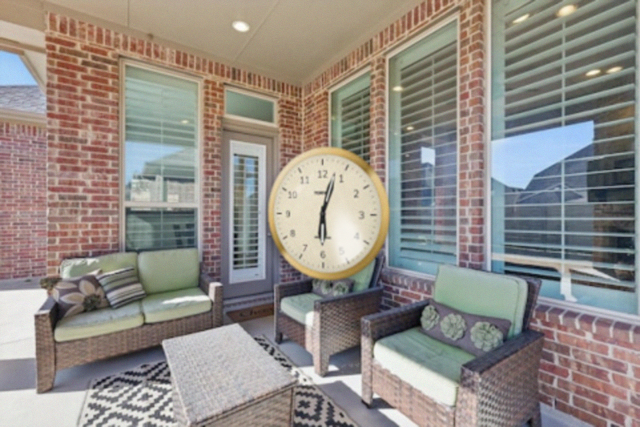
6.03
